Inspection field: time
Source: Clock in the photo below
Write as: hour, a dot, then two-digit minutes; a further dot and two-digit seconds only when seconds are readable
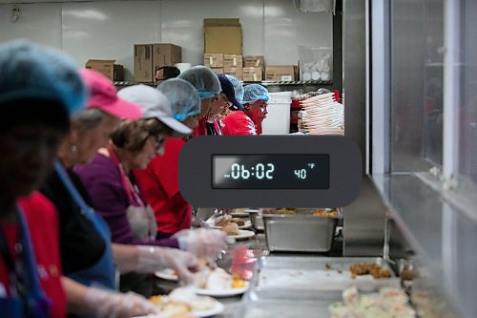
6.02
